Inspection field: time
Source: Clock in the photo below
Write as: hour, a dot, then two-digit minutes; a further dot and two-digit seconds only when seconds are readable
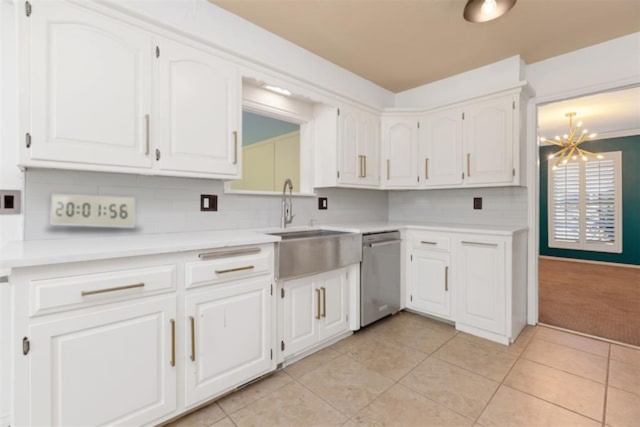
20.01.56
